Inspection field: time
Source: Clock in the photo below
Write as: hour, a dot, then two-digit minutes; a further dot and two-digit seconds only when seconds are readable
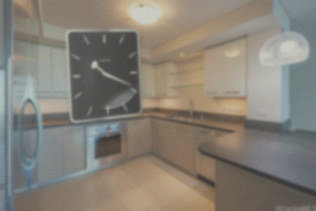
10.19
